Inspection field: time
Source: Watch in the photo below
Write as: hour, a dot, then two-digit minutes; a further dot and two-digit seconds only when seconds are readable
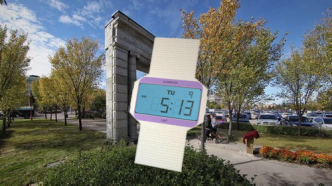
5.13
